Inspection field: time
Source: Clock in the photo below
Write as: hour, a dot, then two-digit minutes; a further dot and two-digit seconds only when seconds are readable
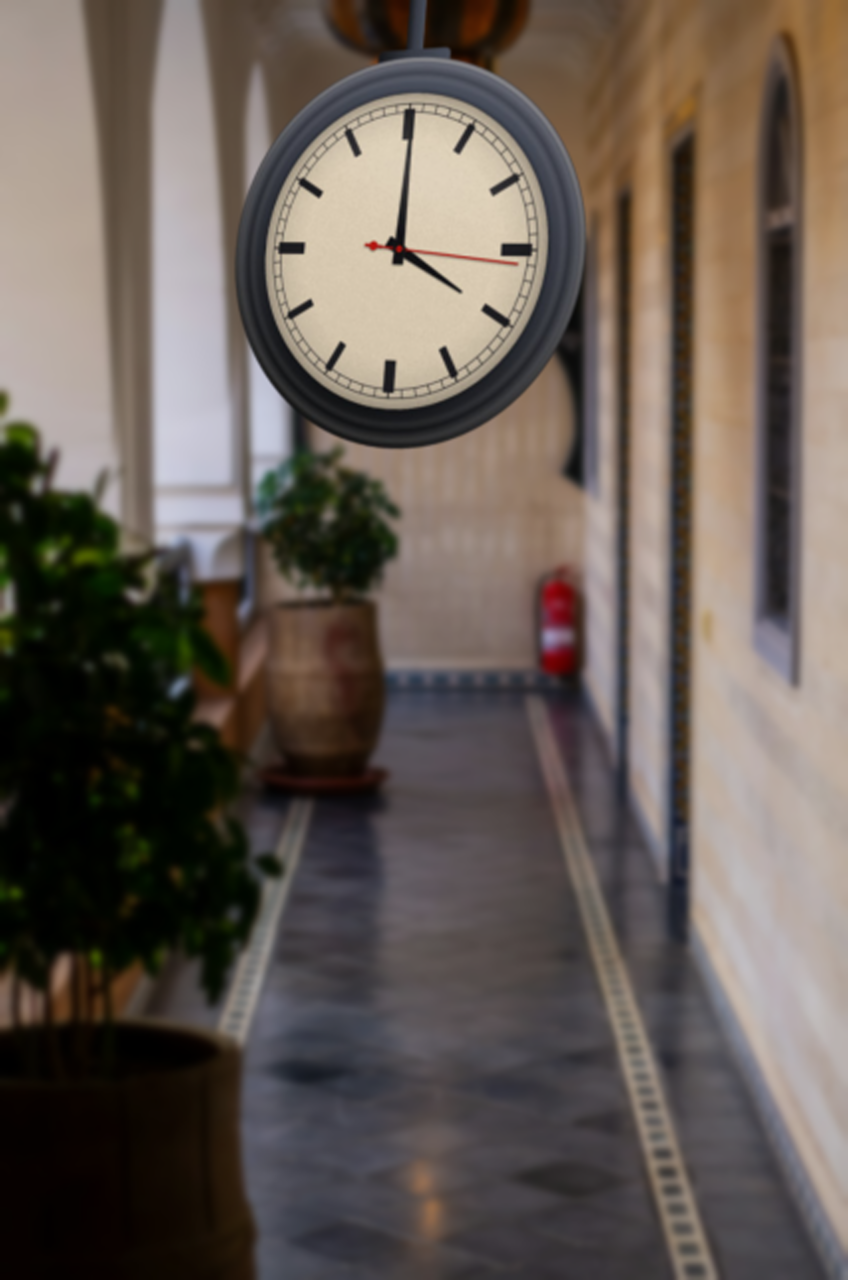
4.00.16
